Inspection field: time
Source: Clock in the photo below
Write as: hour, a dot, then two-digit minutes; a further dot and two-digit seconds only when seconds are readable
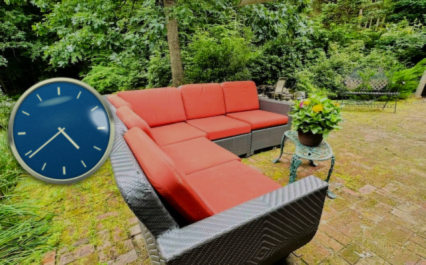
4.39
